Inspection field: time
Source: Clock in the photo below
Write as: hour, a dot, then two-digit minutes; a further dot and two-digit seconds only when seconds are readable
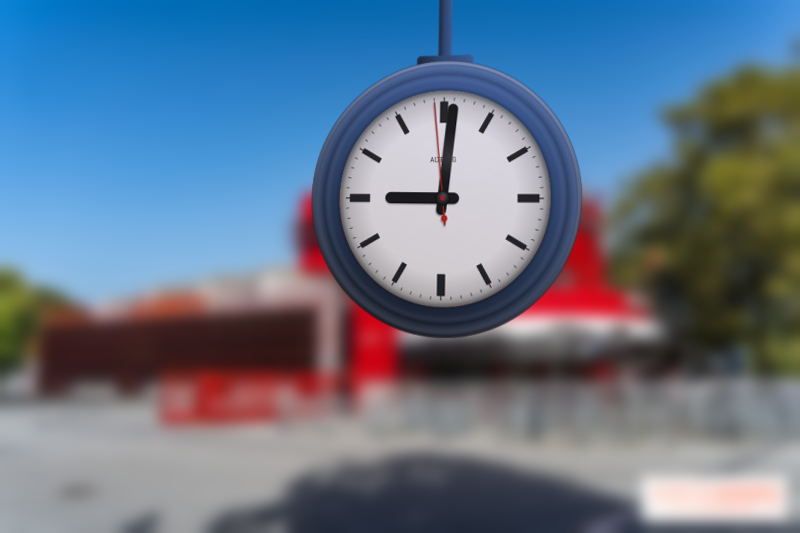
9.00.59
